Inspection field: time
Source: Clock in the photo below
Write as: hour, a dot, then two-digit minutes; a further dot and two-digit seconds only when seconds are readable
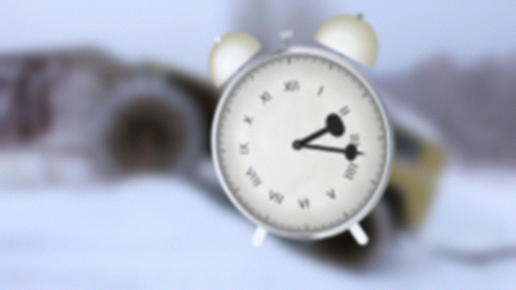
2.17
